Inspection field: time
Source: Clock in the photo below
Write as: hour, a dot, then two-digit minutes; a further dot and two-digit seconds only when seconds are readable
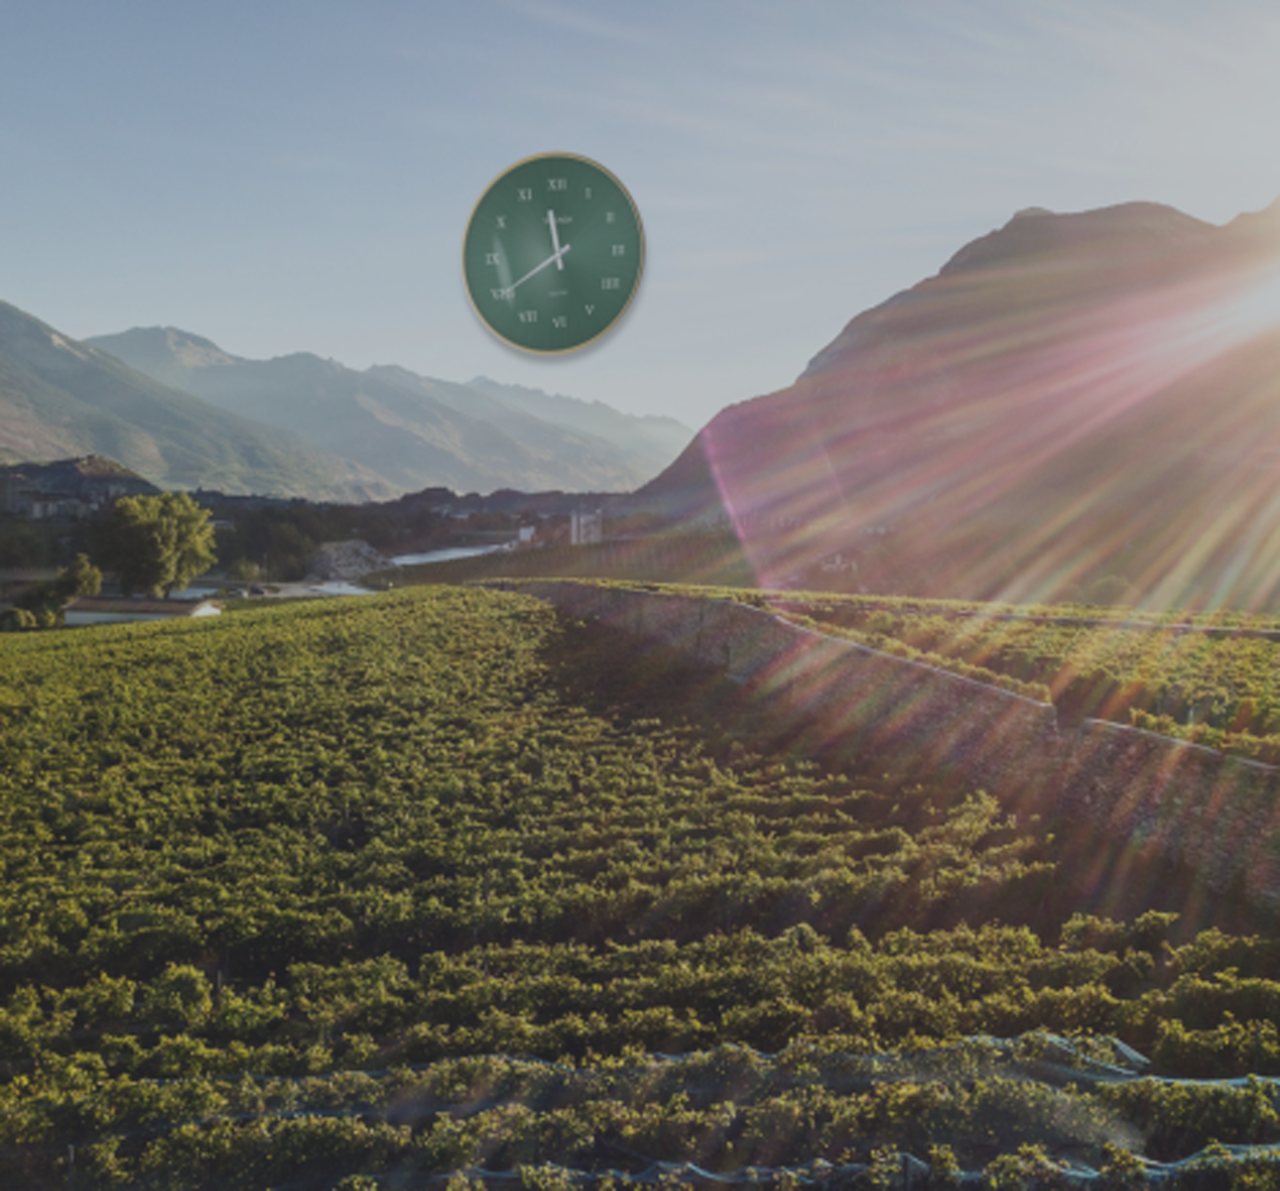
11.40
